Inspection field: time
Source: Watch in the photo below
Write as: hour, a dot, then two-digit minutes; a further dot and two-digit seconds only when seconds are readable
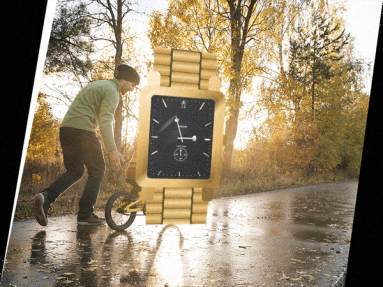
2.57
